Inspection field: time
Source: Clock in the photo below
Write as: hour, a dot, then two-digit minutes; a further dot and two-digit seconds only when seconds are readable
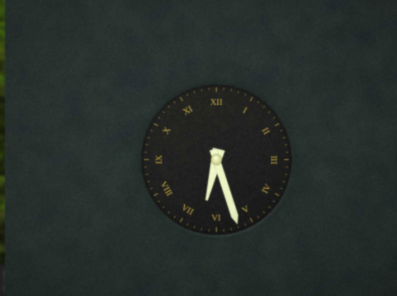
6.27
